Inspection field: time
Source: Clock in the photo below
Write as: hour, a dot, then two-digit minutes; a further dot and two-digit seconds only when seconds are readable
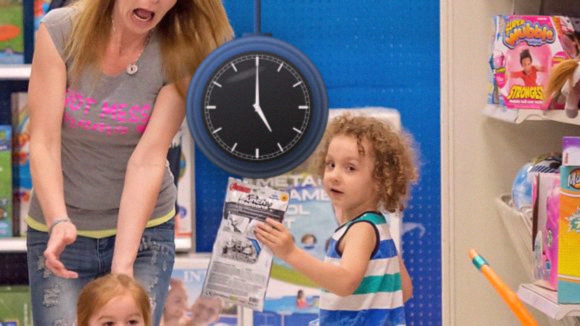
5.00
